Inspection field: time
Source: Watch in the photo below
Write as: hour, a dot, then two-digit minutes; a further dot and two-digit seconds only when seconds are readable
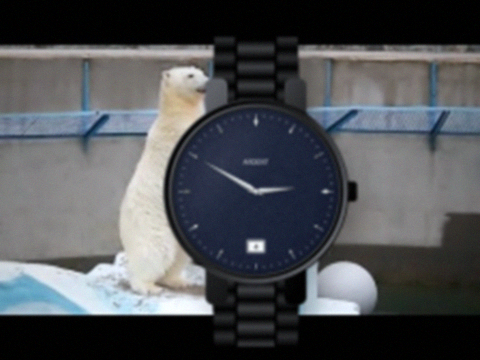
2.50
